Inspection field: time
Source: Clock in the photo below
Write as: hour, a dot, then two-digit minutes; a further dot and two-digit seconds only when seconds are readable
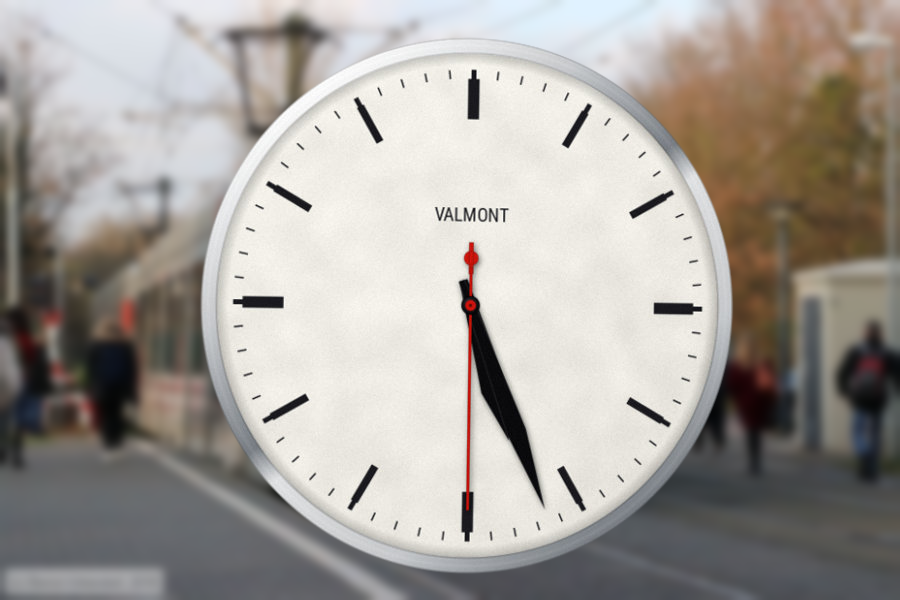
5.26.30
